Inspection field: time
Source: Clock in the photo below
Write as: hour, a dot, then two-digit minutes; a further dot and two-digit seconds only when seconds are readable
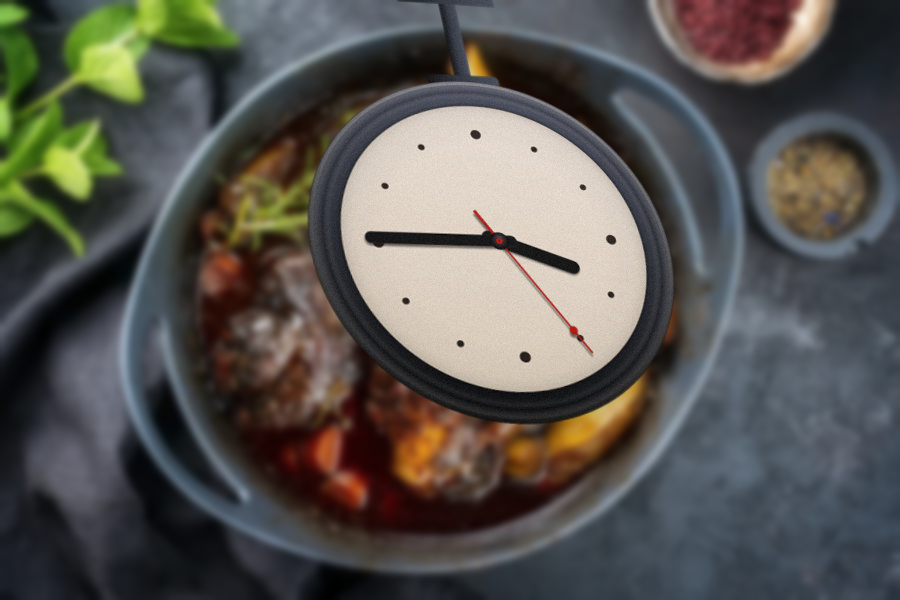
3.45.25
